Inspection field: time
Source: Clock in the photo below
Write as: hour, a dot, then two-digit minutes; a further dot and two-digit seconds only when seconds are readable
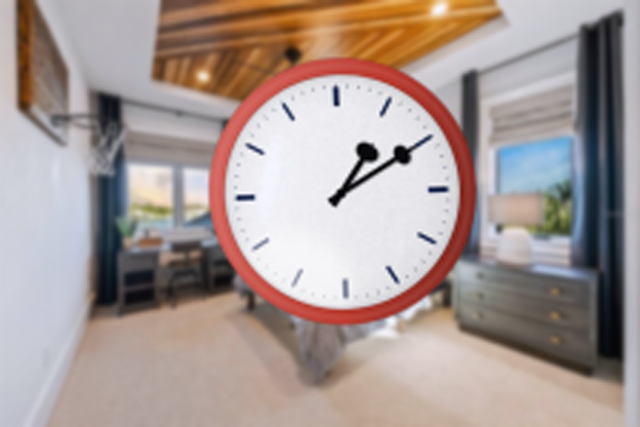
1.10
